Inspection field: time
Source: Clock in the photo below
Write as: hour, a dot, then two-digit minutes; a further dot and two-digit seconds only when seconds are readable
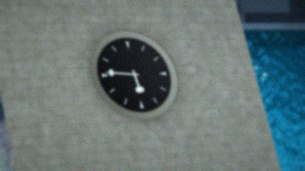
5.46
